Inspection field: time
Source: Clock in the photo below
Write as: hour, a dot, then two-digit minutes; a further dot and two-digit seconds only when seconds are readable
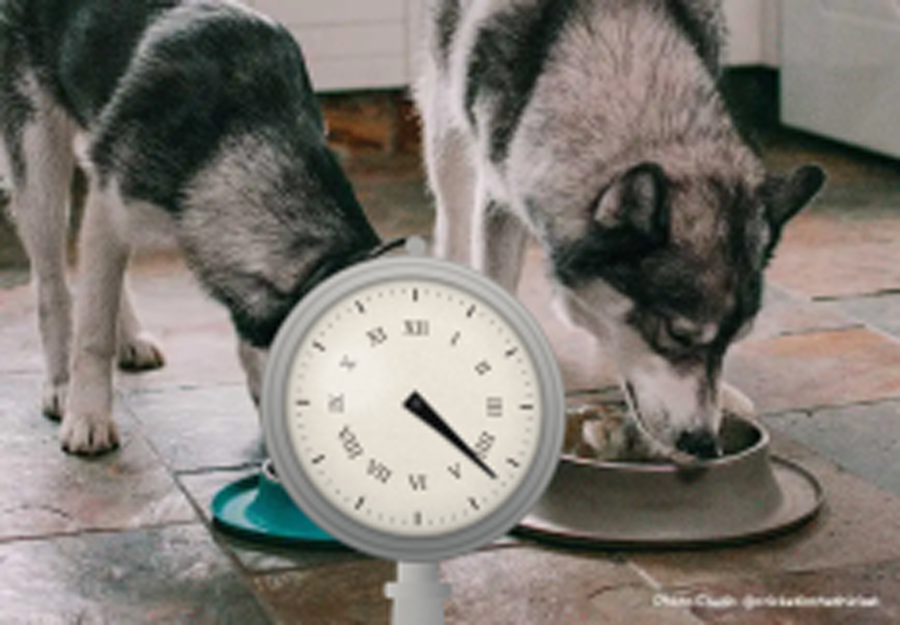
4.22
